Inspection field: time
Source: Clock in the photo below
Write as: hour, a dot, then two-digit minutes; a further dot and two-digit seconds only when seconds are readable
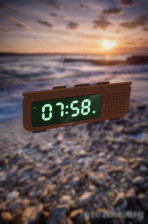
7.58
